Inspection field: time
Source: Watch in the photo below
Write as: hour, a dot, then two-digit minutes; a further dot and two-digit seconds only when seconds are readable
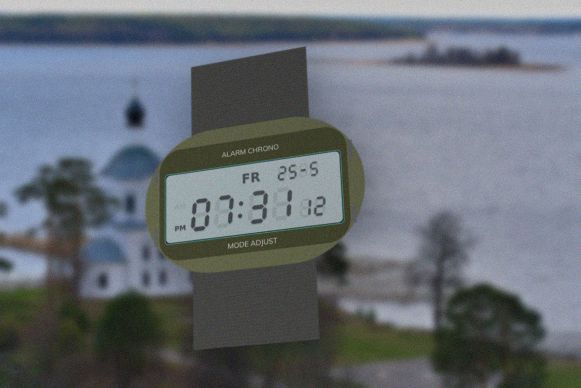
7.31.12
